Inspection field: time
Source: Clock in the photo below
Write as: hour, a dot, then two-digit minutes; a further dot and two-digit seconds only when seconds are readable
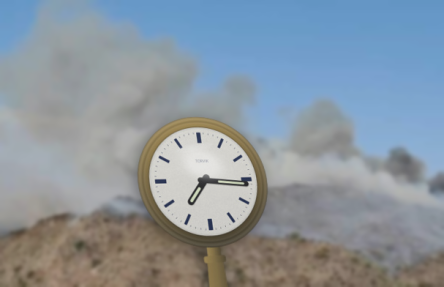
7.16
